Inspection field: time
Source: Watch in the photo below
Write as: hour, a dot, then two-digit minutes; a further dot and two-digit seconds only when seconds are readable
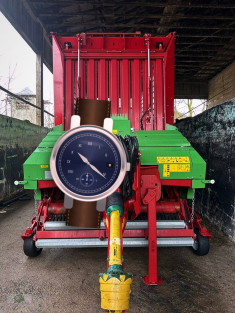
10.21
